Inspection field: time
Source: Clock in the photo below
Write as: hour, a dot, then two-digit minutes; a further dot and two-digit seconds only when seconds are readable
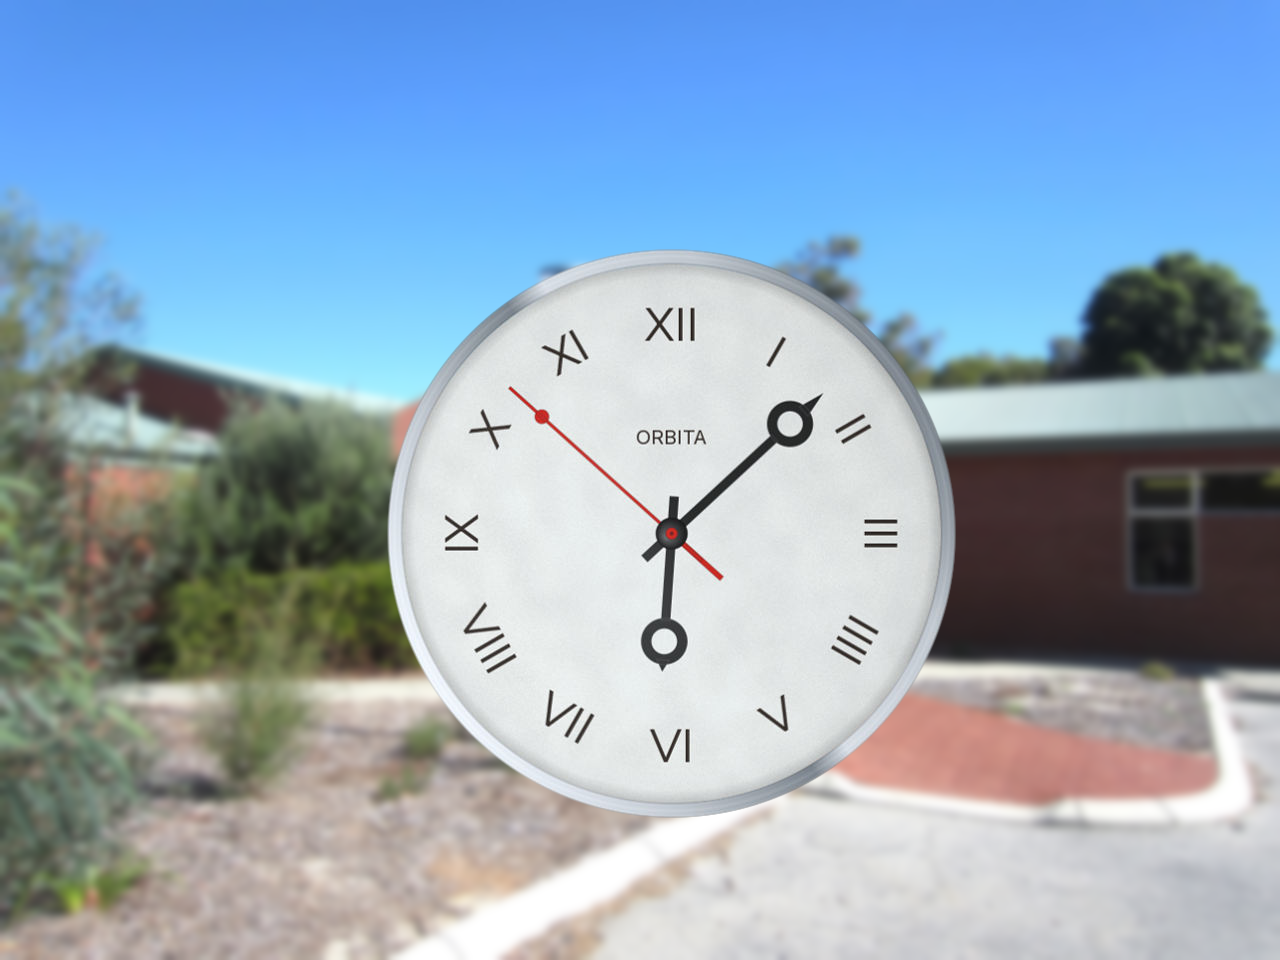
6.07.52
